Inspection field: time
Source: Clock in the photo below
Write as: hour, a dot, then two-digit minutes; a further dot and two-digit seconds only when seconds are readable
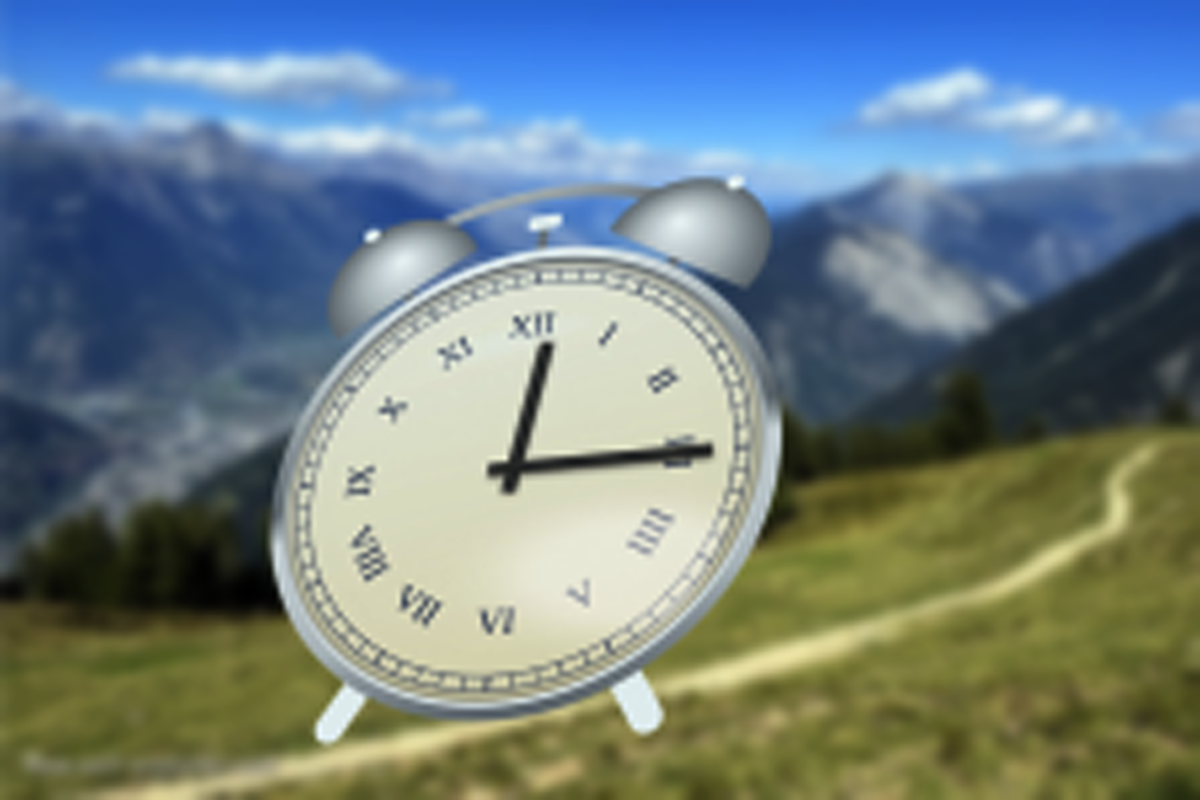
12.15
